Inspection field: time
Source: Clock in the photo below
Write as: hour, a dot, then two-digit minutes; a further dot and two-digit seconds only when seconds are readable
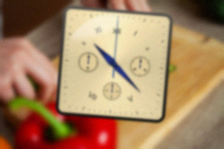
10.22
